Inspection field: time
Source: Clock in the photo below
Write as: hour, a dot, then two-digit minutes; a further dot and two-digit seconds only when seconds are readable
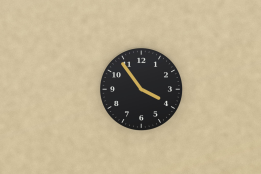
3.54
